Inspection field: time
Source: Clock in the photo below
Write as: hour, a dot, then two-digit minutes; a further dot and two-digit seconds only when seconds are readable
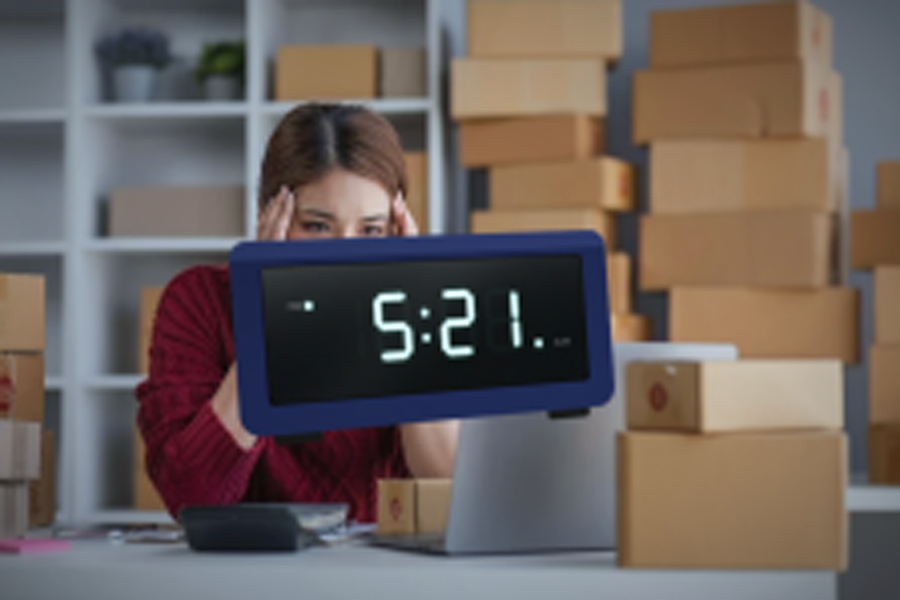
5.21
